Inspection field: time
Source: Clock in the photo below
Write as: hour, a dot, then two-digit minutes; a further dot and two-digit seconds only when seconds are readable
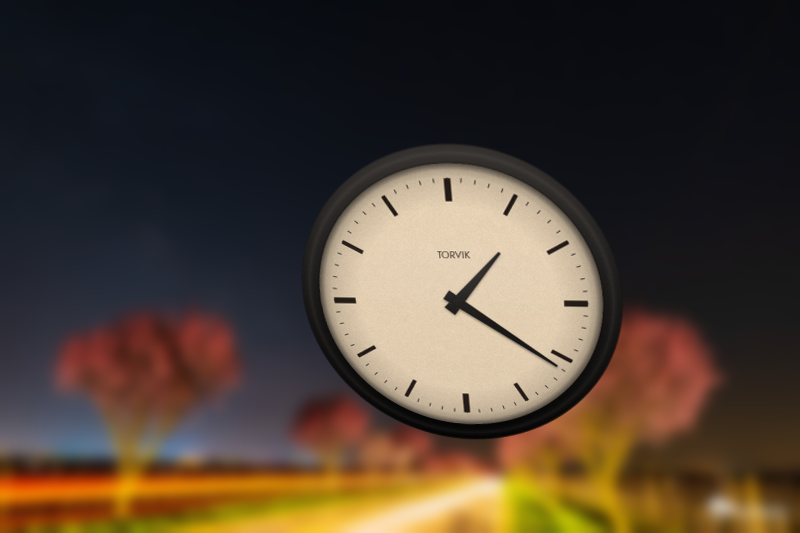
1.21
